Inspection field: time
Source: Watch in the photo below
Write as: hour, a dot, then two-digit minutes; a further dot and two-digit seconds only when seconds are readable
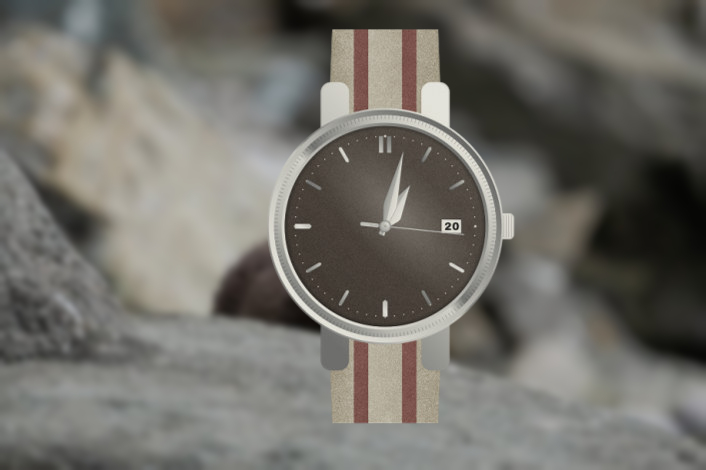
1.02.16
